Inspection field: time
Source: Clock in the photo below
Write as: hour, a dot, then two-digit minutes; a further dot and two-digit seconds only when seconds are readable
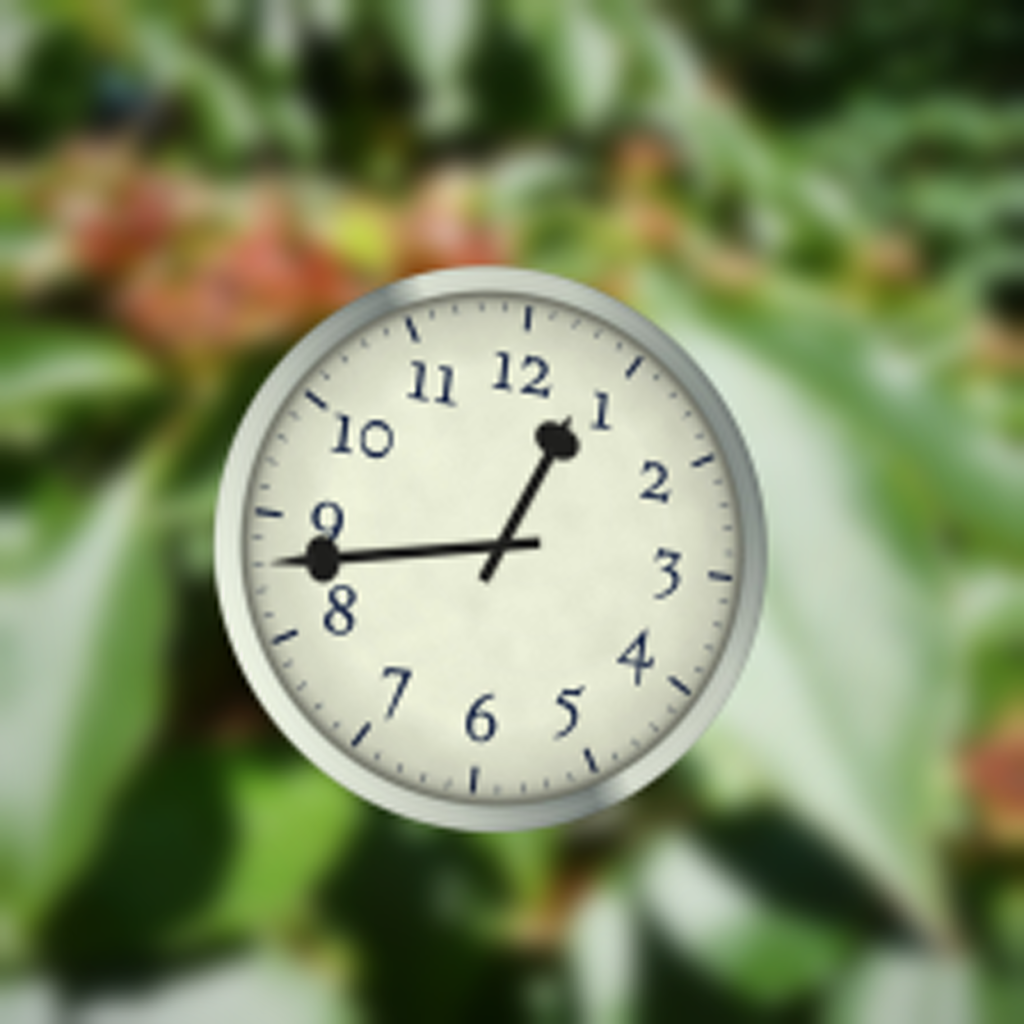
12.43
